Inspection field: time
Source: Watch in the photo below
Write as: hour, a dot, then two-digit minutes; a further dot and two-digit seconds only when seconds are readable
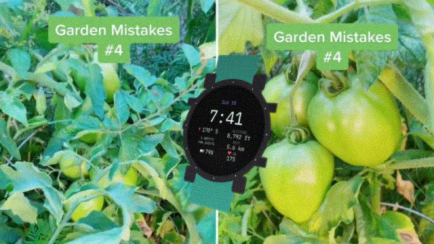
7.41
